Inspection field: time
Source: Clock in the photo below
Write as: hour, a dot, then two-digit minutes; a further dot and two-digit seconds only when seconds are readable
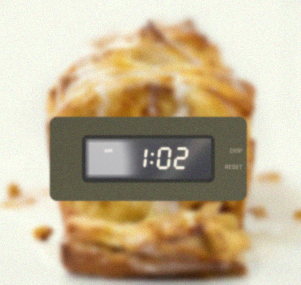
1.02
